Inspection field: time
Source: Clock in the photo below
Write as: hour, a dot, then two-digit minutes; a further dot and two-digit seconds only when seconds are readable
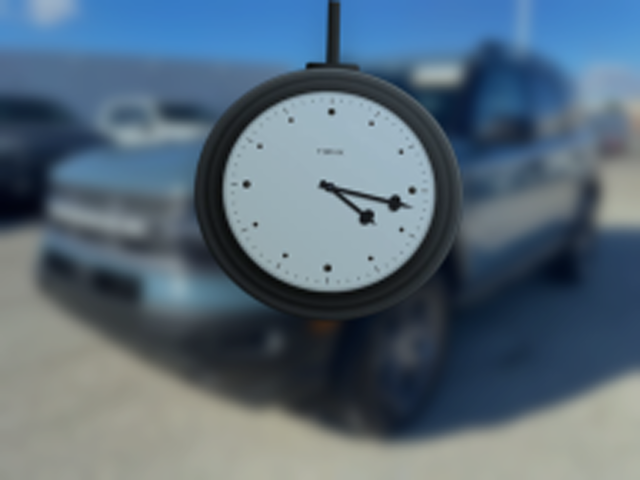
4.17
